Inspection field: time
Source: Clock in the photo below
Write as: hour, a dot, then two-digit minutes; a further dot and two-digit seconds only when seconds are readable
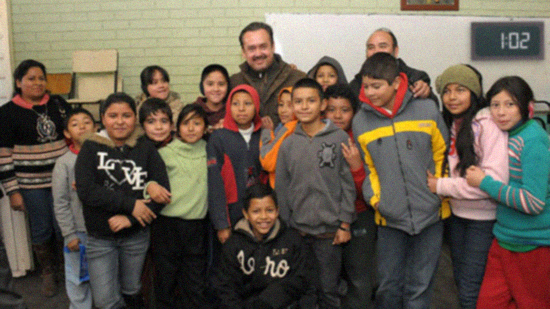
1.02
